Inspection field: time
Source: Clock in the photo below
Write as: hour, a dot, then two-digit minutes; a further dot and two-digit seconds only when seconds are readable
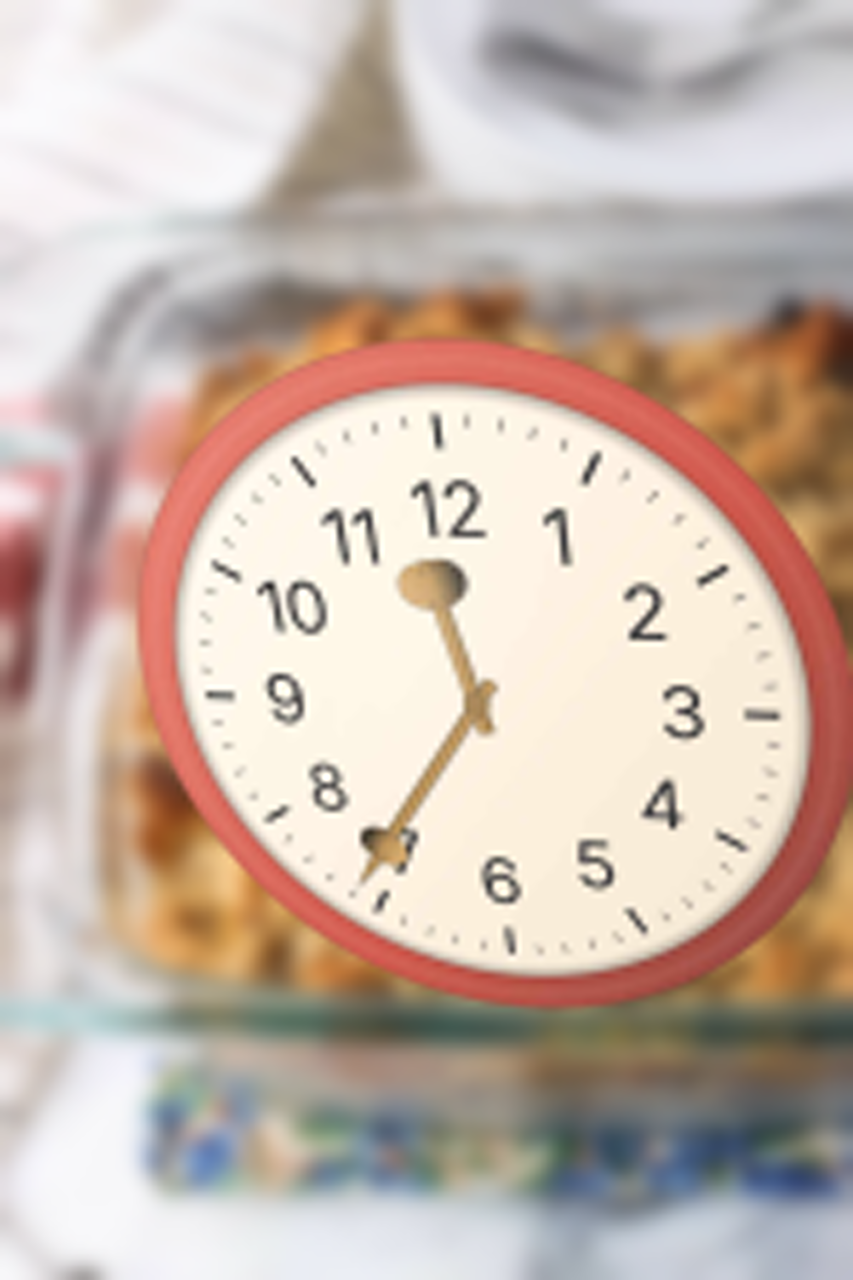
11.36
